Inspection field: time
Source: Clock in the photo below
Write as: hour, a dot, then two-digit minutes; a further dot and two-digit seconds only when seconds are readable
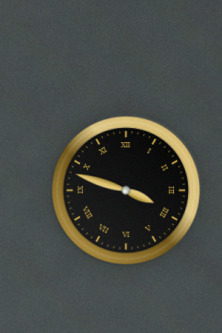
3.48
